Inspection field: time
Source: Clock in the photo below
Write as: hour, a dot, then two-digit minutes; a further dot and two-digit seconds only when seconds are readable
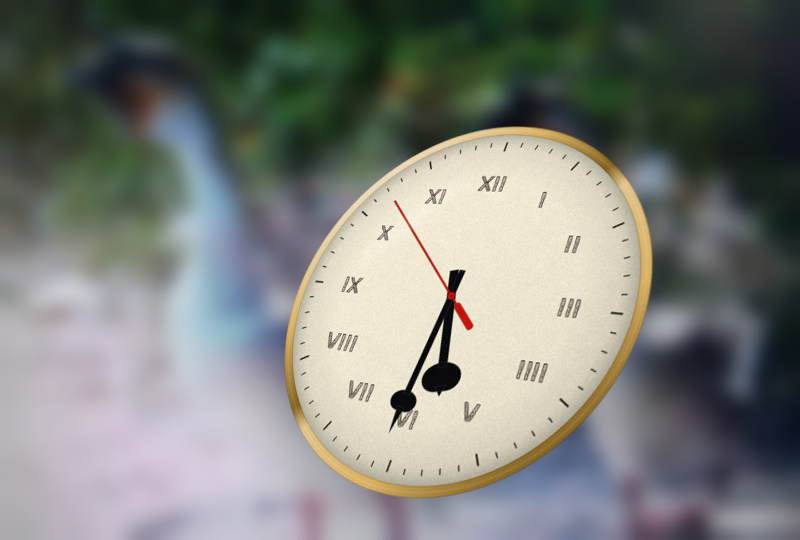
5.30.52
